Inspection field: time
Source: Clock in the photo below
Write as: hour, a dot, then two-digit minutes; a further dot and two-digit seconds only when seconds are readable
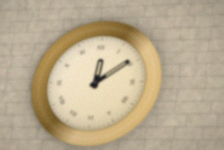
12.09
